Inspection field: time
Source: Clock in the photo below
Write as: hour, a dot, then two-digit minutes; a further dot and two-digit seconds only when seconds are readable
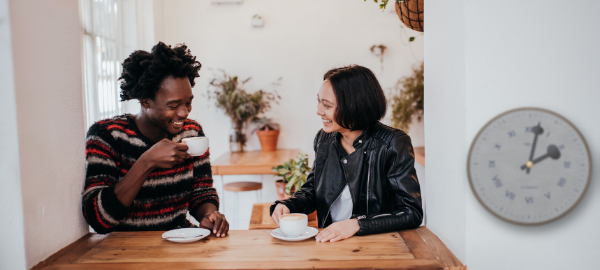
2.02
